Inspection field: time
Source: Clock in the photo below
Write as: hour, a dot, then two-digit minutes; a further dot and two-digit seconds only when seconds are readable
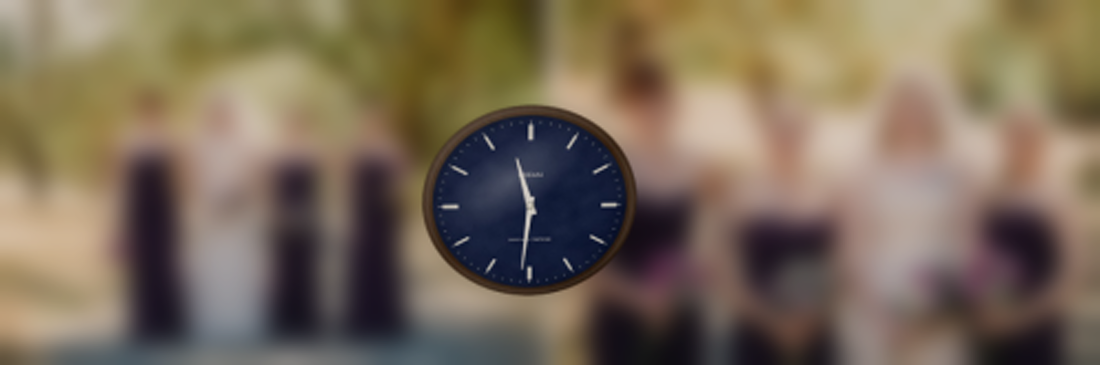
11.31
